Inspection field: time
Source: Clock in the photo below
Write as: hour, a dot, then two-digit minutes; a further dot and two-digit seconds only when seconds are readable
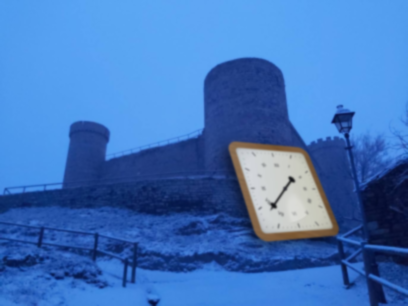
1.38
